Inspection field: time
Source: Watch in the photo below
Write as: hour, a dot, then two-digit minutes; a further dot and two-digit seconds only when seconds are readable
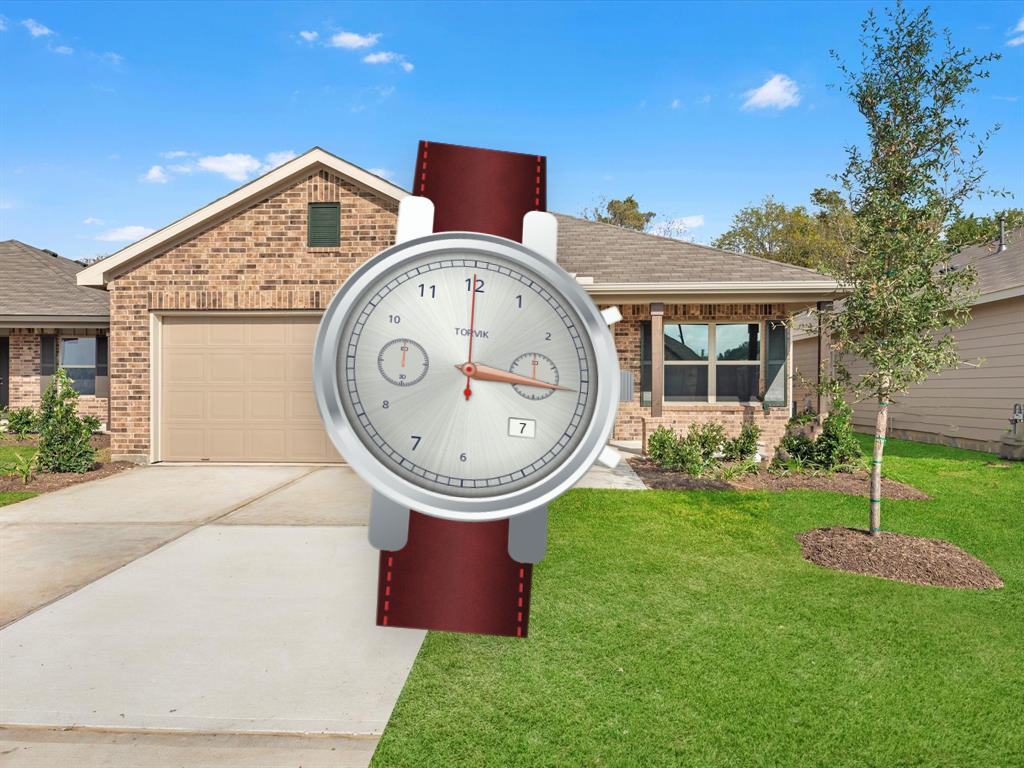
3.16
